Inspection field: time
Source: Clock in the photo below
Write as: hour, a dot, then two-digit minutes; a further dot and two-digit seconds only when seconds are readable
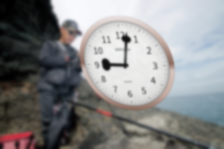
9.02
